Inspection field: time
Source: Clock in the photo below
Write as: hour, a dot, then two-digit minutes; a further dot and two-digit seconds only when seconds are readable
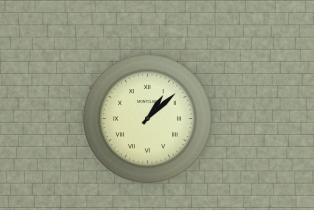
1.08
